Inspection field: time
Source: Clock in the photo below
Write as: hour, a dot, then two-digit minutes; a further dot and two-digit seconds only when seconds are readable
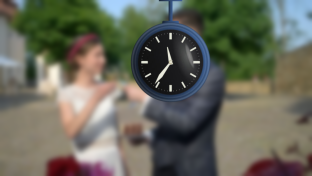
11.36
